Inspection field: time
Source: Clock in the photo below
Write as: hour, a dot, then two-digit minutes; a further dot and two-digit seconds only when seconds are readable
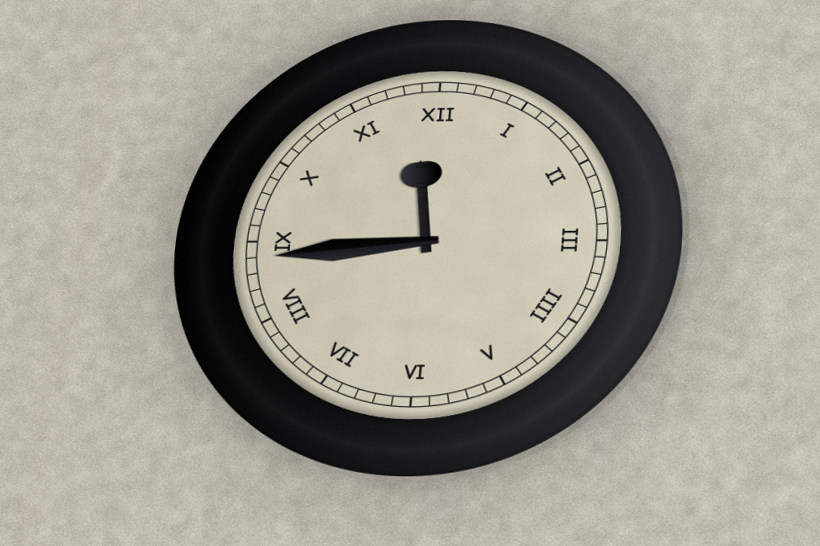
11.44
